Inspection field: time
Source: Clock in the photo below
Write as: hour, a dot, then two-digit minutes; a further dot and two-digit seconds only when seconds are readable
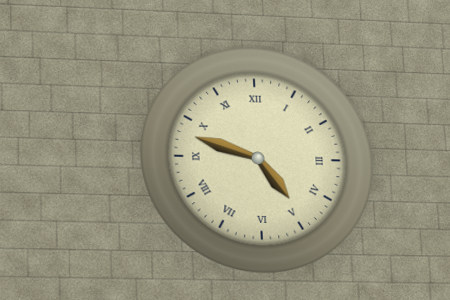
4.48
